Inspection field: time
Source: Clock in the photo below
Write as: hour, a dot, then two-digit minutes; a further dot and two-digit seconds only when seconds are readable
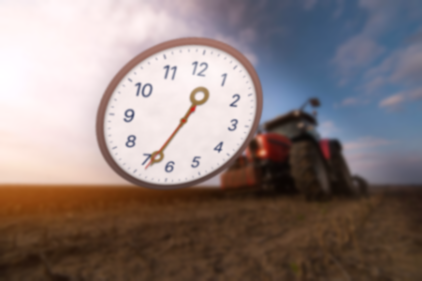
12.33.34
